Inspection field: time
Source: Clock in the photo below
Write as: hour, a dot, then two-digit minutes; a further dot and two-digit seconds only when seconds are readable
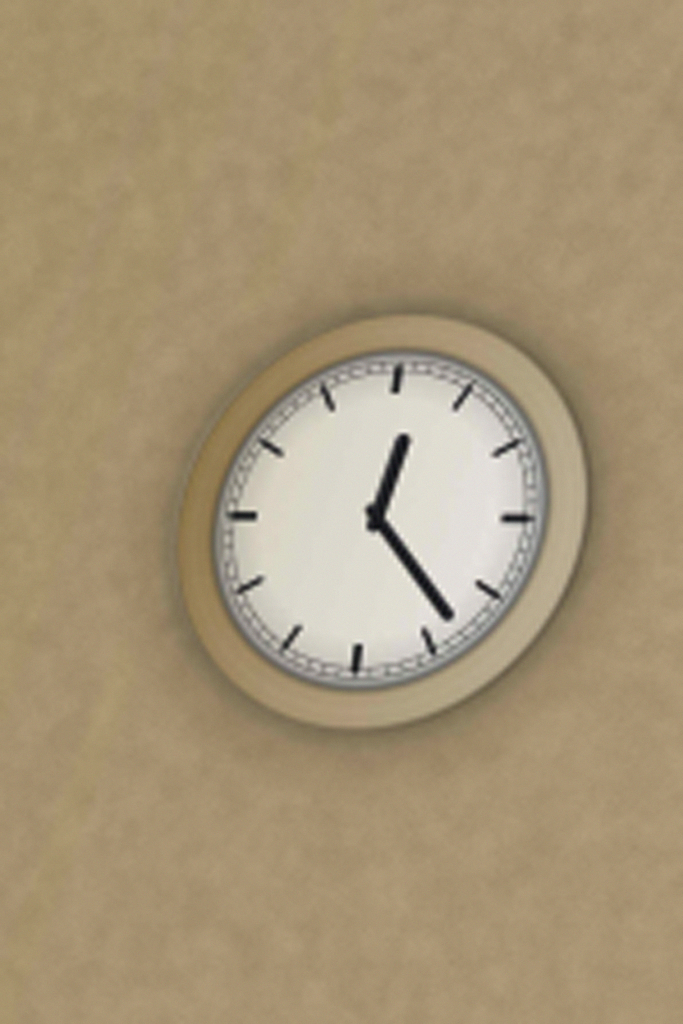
12.23
